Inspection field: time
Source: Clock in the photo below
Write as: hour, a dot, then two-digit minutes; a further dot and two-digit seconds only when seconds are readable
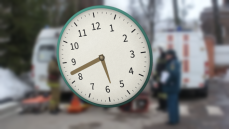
5.42
